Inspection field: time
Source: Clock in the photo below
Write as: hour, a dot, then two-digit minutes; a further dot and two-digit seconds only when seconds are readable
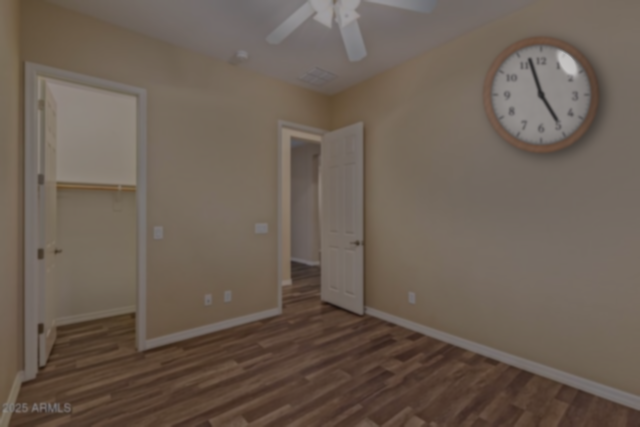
4.57
